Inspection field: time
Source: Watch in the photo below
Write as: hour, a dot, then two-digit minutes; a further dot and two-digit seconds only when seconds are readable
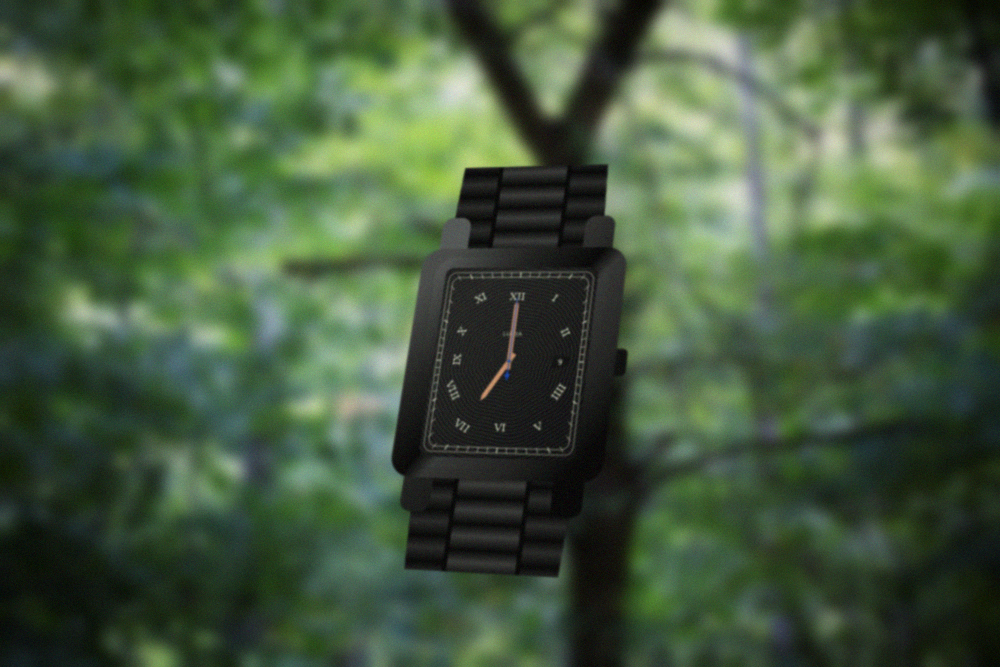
7.00.00
